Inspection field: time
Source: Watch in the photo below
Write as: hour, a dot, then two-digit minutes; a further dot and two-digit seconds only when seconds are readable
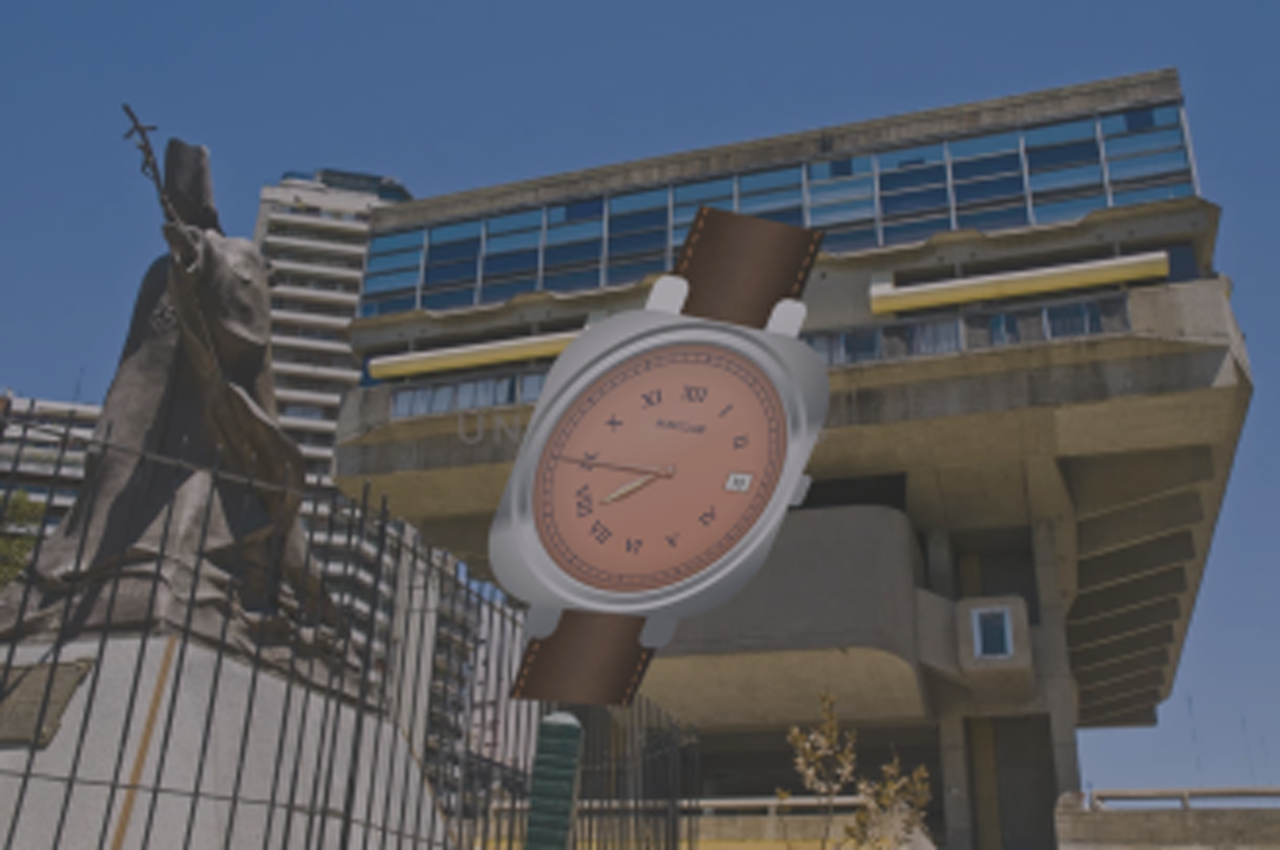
7.45
